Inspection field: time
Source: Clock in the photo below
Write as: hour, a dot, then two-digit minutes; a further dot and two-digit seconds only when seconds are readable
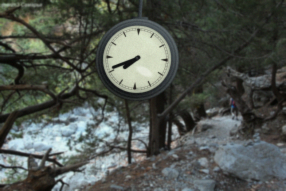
7.41
